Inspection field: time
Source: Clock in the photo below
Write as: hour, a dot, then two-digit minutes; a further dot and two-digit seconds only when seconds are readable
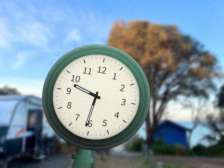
9.31
